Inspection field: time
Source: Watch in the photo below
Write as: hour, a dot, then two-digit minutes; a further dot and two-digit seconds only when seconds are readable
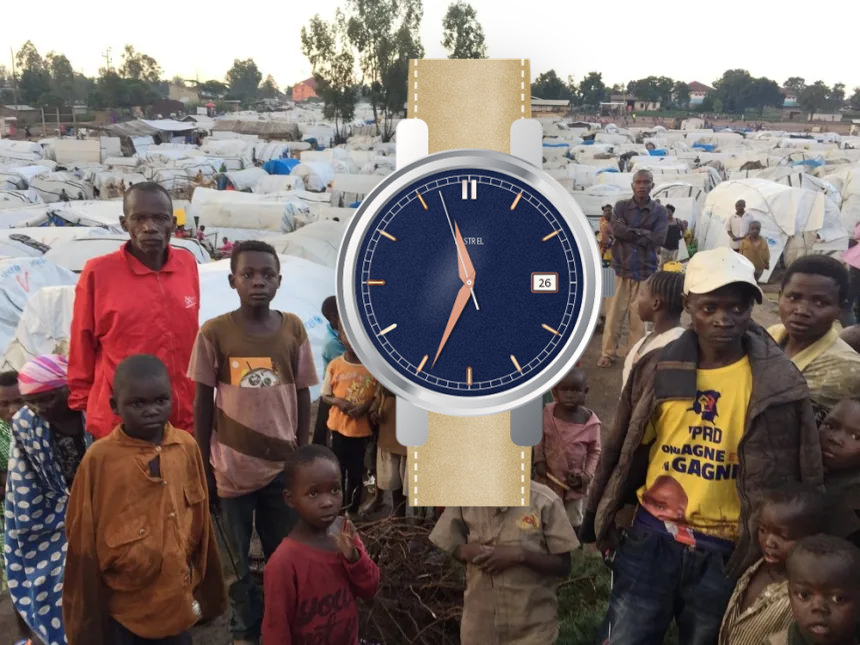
11.33.57
